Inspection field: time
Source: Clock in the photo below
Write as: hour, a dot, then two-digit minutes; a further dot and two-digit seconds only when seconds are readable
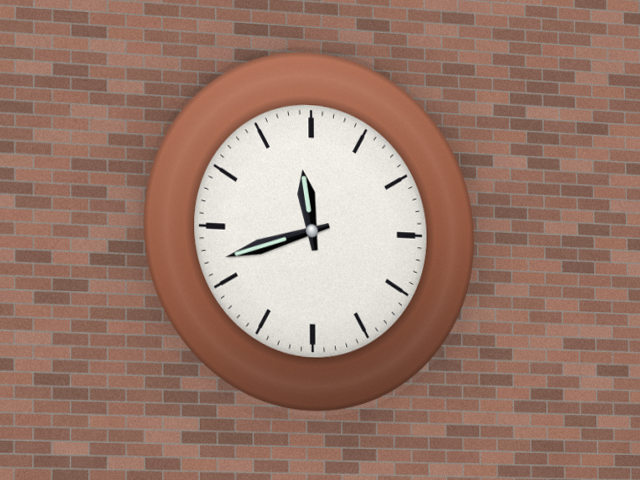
11.42
